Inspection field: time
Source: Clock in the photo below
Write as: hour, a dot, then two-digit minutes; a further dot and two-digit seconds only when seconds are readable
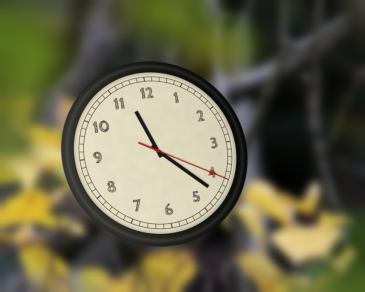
11.22.20
